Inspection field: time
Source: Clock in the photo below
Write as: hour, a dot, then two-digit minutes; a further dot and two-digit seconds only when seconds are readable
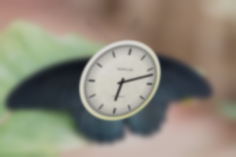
6.12
